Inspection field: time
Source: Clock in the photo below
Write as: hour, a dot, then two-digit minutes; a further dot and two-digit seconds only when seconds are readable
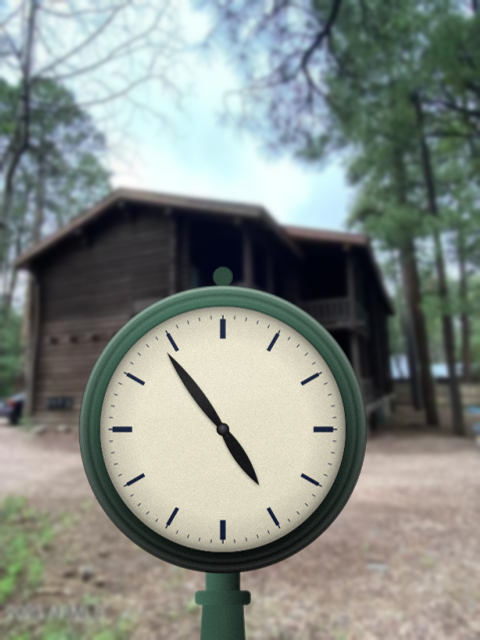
4.54
